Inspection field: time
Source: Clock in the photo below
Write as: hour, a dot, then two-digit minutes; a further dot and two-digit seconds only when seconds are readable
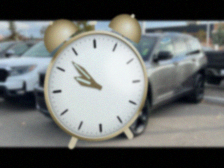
9.53
